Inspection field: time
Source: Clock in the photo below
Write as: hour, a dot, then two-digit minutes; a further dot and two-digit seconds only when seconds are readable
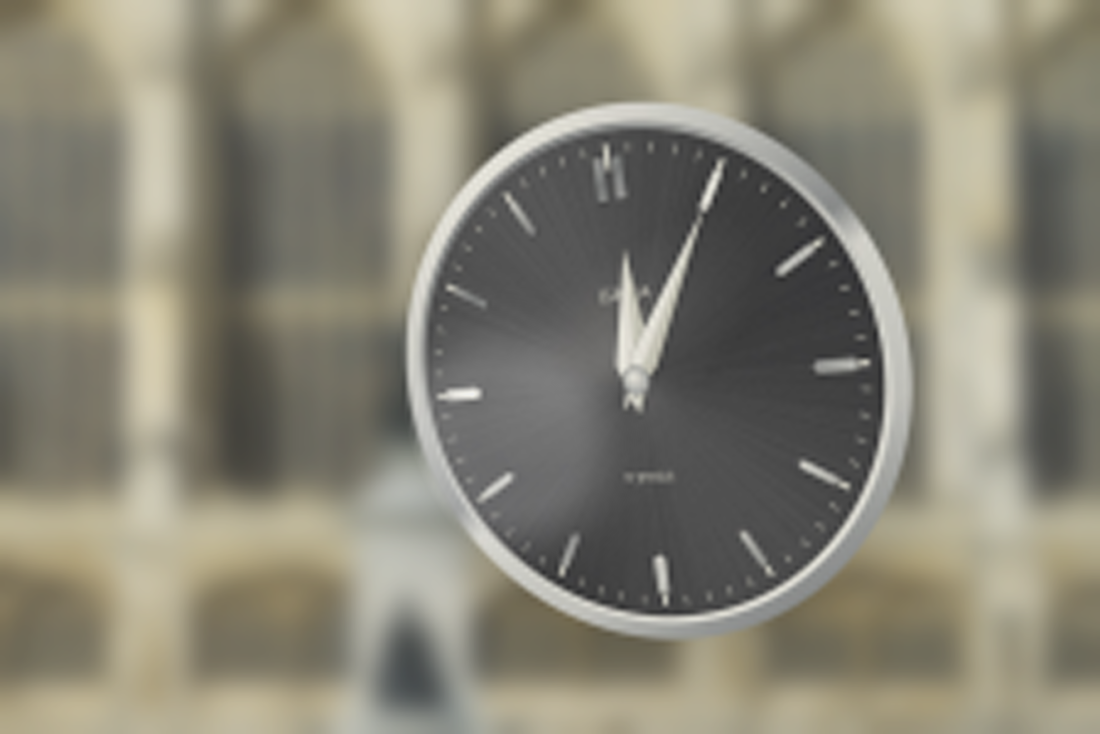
12.05
